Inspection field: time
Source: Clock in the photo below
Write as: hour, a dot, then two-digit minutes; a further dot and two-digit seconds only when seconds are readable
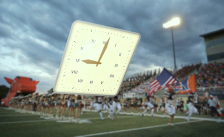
9.01
